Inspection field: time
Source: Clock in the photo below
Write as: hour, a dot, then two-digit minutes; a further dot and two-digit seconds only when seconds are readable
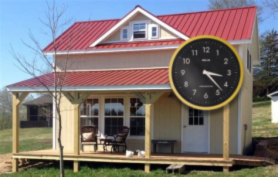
3.23
